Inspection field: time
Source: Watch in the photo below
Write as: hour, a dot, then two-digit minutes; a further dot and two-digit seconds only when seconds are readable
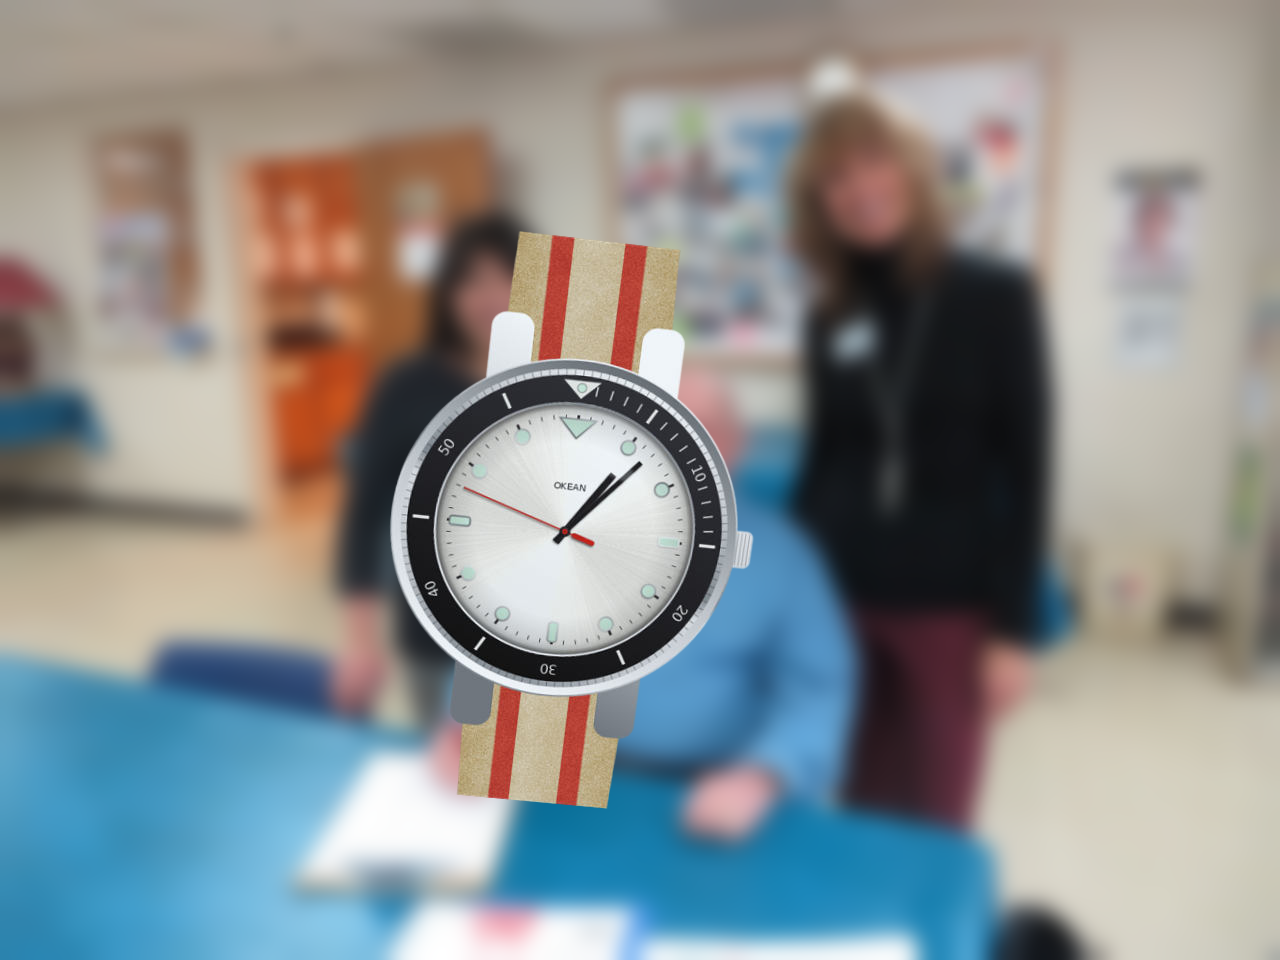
1.06.48
